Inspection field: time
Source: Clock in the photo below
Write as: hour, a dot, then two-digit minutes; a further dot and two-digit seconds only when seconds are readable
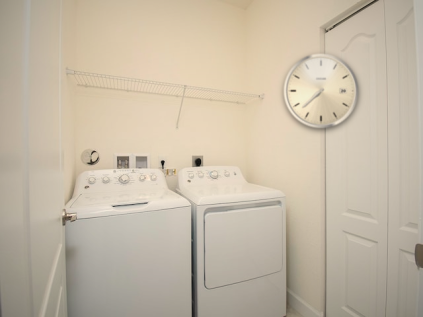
7.38
